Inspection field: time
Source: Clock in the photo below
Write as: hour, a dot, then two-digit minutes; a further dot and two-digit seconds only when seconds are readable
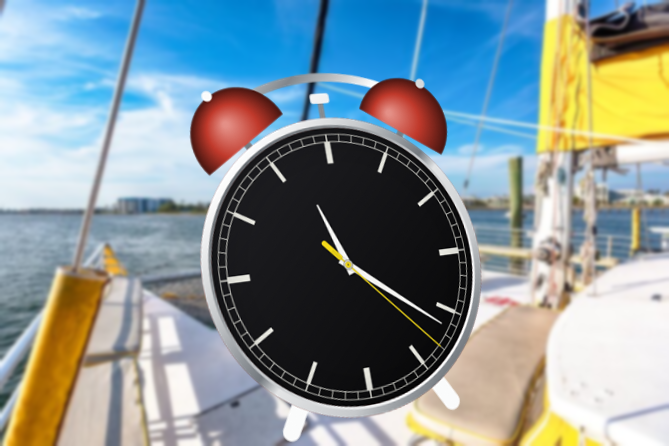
11.21.23
